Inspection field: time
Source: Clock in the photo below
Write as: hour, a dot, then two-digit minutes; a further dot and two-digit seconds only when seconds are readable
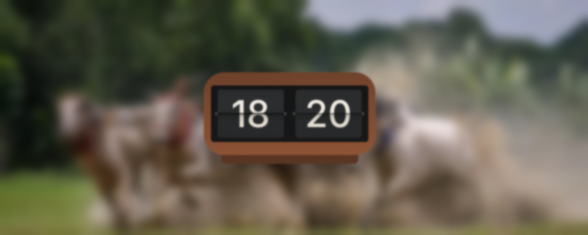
18.20
